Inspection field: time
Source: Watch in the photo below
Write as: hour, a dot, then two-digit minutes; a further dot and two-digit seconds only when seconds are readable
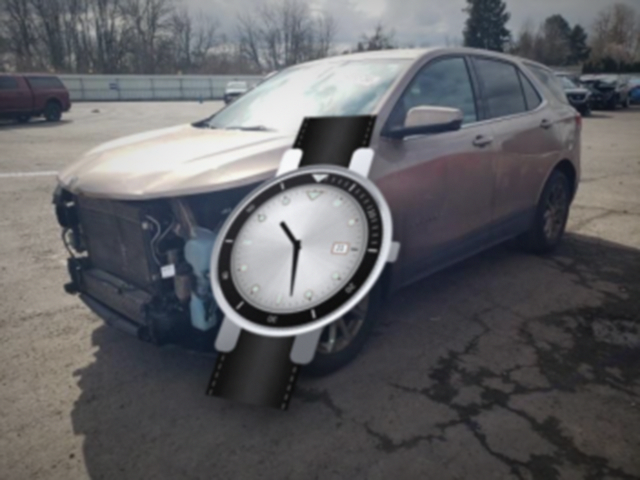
10.28
